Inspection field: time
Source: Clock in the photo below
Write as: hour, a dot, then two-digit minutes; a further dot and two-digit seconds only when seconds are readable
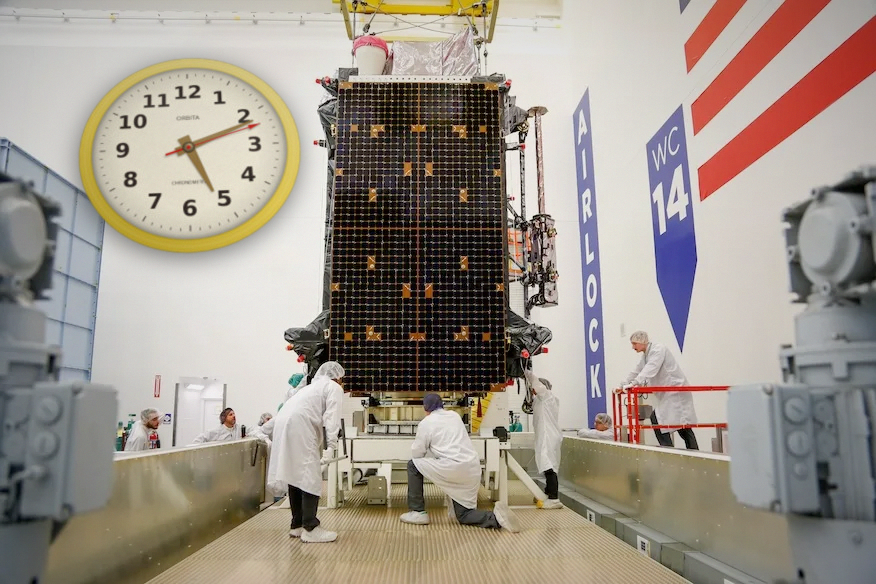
5.11.12
